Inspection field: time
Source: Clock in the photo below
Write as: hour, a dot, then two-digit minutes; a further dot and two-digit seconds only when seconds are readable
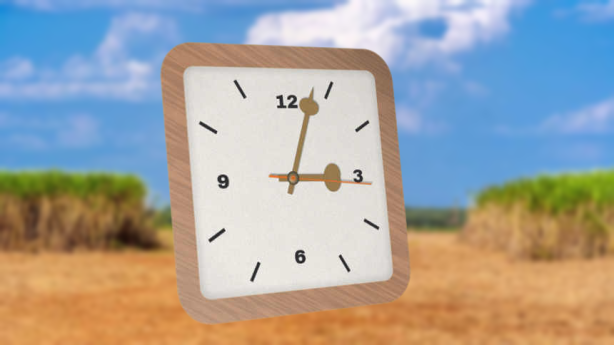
3.03.16
